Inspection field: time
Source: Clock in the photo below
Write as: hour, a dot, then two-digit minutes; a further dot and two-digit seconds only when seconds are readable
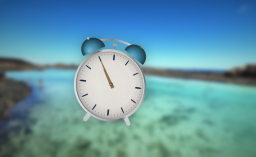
10.55
